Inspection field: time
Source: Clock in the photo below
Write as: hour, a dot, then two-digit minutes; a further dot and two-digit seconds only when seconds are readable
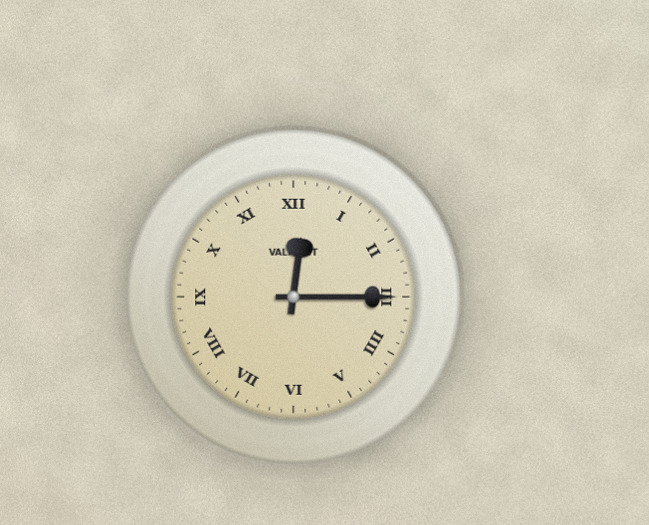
12.15
